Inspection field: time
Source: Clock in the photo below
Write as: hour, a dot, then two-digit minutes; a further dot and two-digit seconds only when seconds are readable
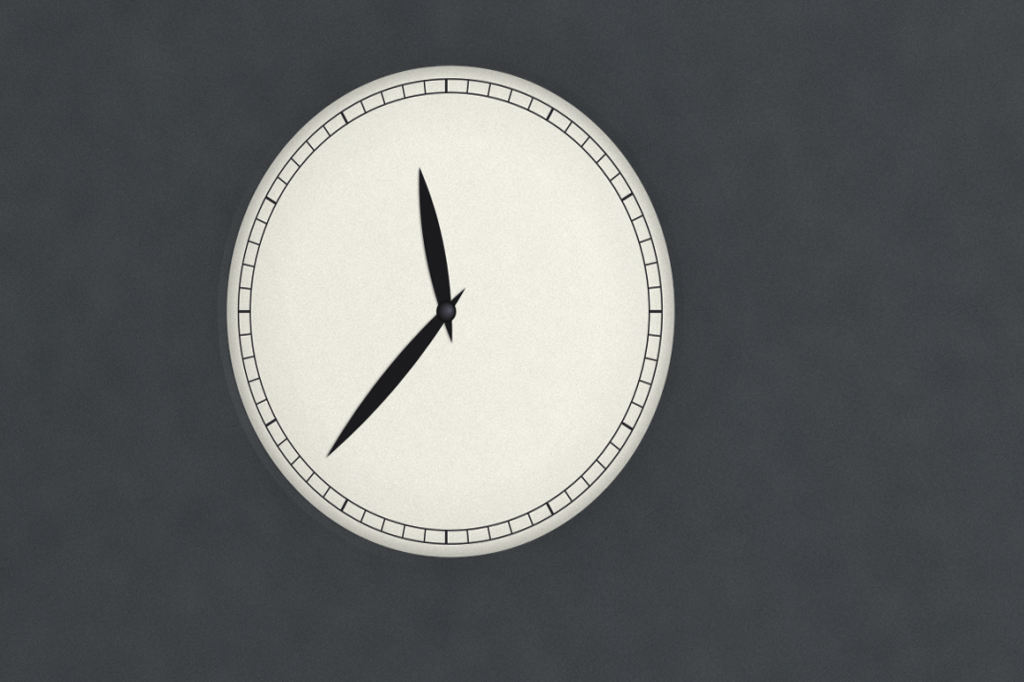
11.37
